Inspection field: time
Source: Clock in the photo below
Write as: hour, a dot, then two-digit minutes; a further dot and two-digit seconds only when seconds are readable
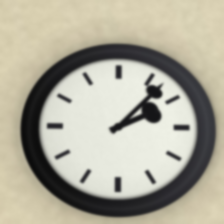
2.07
